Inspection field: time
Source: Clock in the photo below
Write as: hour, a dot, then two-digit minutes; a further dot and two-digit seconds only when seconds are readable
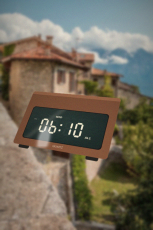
6.10
